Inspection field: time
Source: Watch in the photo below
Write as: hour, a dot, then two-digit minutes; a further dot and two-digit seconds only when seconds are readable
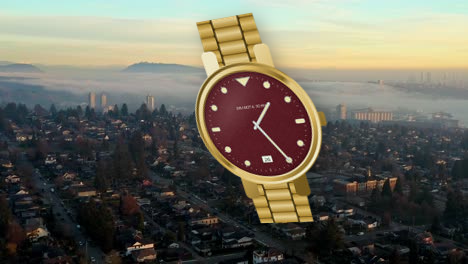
1.25
